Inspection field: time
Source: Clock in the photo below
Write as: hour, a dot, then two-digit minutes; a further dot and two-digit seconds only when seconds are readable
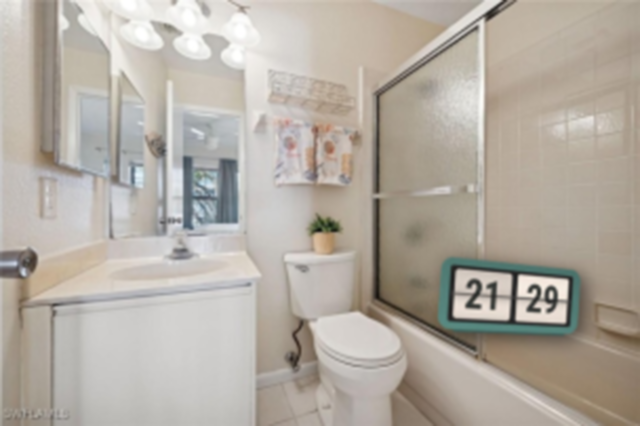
21.29
